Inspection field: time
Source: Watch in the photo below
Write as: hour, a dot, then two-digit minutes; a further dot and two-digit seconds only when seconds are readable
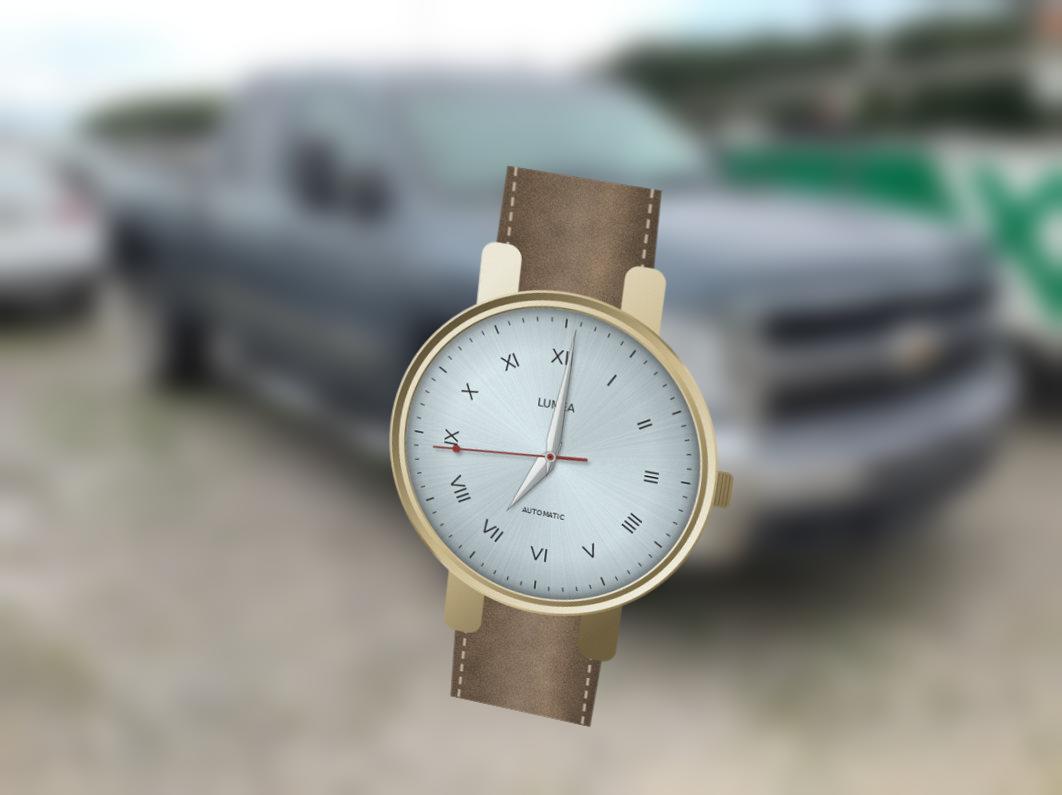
7.00.44
